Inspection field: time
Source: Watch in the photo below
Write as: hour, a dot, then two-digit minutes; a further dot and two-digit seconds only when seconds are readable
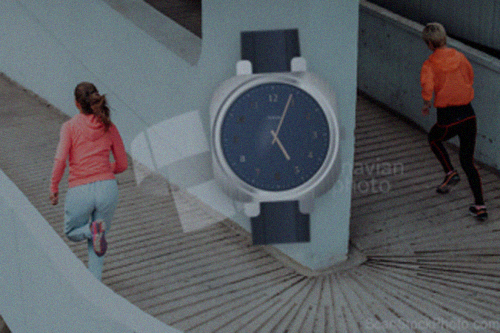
5.04
